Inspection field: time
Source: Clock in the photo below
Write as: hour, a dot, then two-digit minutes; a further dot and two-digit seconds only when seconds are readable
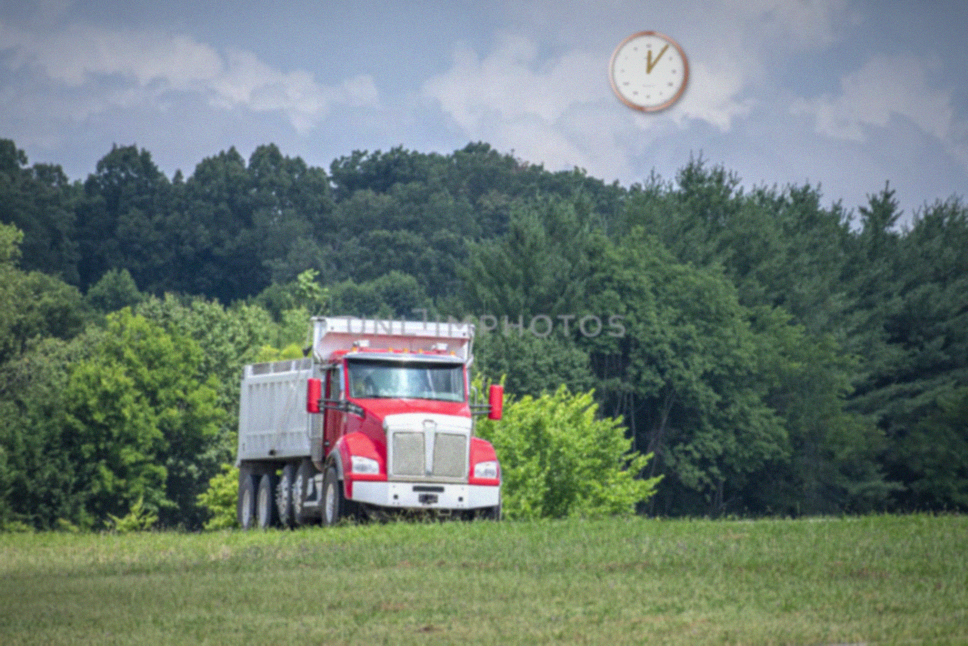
12.06
